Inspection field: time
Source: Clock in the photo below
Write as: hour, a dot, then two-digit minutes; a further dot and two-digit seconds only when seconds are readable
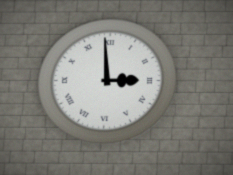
2.59
